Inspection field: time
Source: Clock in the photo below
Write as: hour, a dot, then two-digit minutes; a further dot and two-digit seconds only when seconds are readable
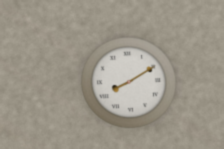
8.10
